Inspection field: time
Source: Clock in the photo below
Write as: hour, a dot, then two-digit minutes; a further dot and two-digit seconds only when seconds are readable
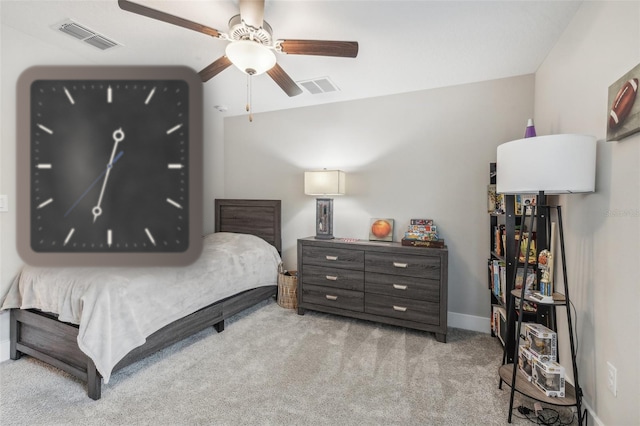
12.32.37
